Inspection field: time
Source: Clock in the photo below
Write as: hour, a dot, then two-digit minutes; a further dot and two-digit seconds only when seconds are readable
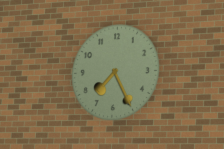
7.25
